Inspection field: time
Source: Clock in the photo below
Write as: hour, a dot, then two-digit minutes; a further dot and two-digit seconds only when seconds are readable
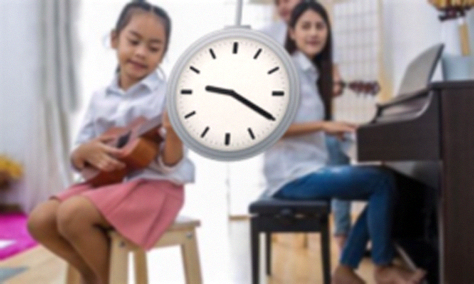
9.20
